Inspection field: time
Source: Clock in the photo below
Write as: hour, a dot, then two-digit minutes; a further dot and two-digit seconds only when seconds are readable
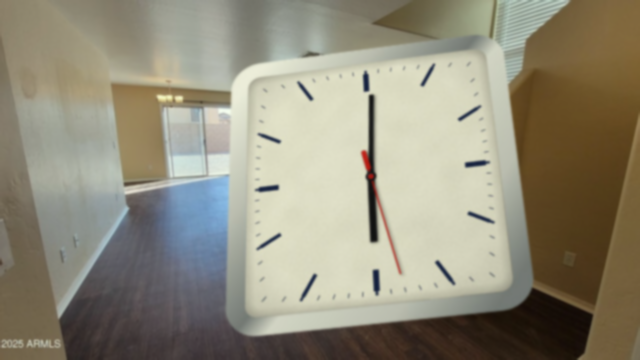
6.00.28
